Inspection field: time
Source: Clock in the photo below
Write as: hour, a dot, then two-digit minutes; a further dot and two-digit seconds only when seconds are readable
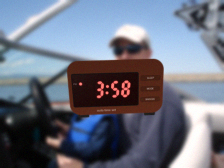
3.58
